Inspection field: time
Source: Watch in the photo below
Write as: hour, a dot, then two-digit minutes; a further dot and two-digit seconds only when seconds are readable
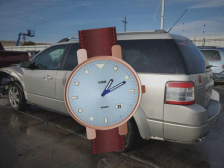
1.11
